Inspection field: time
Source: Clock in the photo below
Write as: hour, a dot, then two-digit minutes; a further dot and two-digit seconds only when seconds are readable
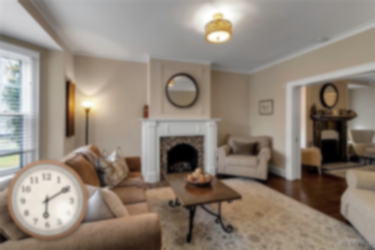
6.10
